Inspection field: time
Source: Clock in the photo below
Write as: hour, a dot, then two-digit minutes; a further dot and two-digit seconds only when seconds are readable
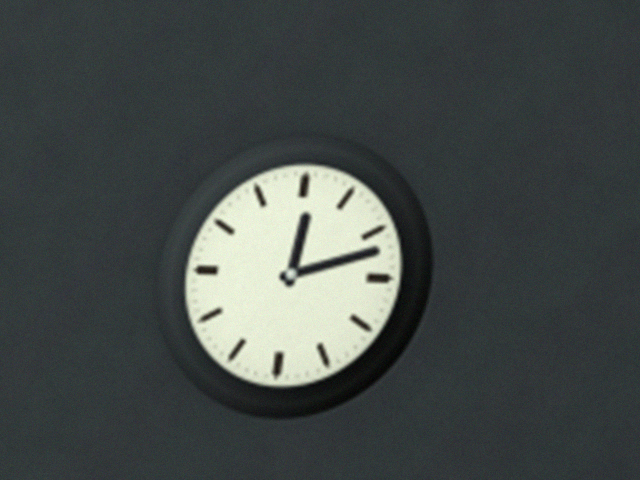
12.12
